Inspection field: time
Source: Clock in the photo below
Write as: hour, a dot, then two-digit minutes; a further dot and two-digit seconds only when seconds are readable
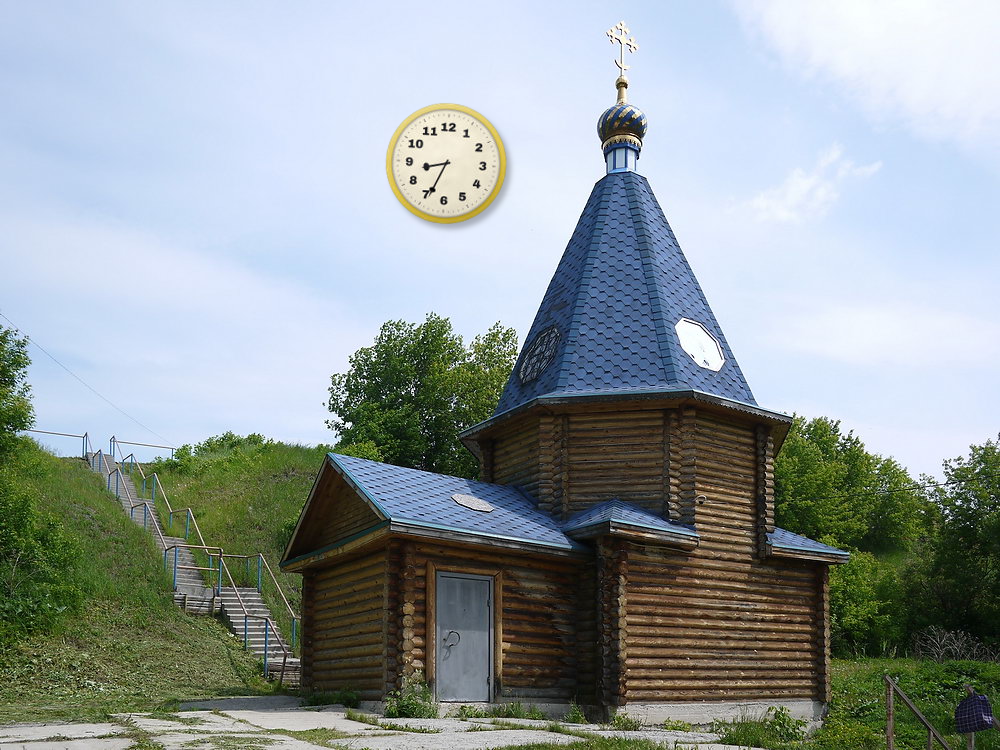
8.34
